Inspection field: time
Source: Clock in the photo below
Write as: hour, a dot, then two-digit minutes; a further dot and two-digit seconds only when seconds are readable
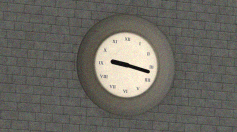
9.17
